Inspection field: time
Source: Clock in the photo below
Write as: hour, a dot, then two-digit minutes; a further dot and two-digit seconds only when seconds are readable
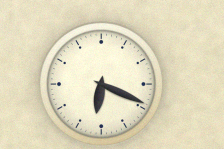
6.19
